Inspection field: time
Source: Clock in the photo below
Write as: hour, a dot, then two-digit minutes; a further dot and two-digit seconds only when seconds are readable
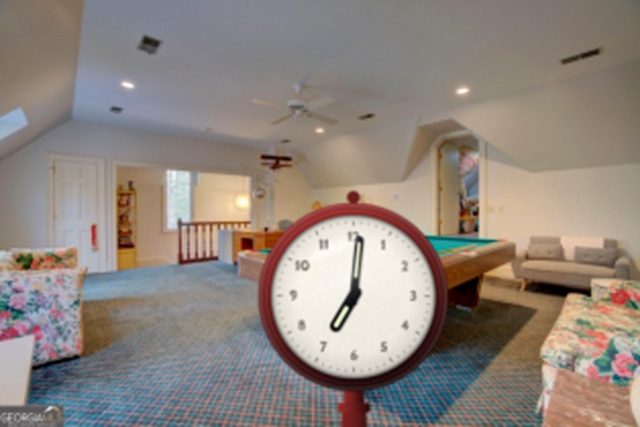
7.01
